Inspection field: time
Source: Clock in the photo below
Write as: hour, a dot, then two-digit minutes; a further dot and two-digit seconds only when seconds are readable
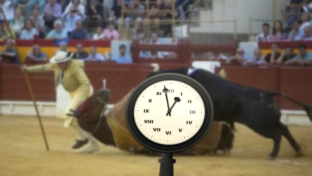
12.58
